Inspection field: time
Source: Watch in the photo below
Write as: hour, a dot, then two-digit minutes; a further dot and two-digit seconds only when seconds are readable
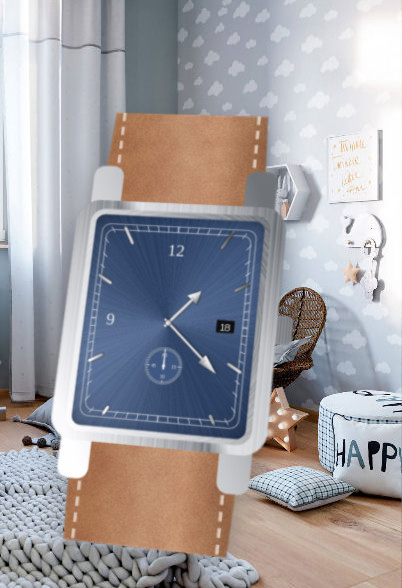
1.22
